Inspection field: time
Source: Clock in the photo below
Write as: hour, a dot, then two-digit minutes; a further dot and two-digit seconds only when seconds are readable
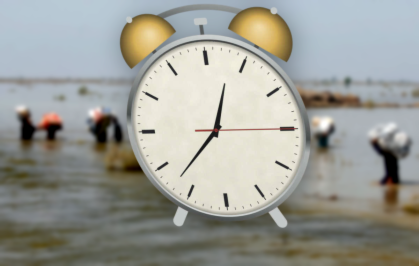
12.37.15
